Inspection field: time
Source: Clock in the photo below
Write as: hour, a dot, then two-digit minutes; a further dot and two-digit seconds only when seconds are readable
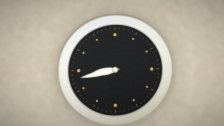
8.43
